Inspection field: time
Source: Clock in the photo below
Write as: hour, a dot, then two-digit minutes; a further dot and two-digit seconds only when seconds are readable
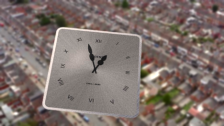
12.57
